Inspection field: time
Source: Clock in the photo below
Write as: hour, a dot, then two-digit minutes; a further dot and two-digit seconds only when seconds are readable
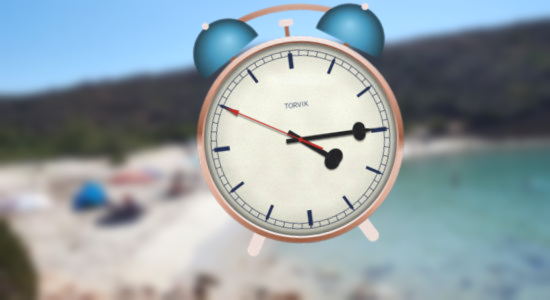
4.14.50
